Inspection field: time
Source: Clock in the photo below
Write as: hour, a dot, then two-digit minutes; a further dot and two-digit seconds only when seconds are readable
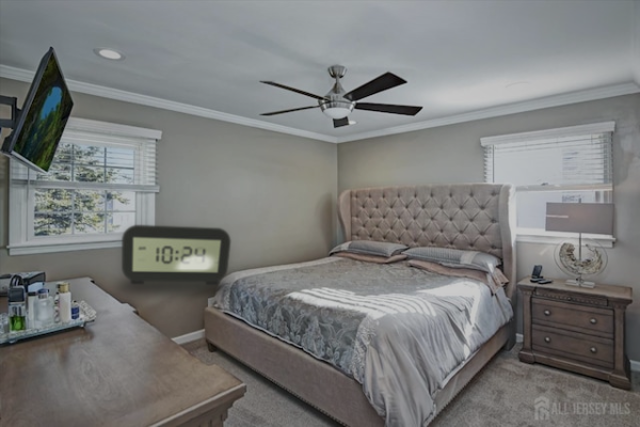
10.24
